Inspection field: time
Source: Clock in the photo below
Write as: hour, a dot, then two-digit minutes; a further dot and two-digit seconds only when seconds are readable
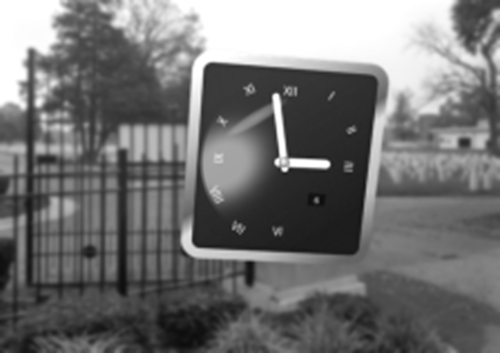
2.58
